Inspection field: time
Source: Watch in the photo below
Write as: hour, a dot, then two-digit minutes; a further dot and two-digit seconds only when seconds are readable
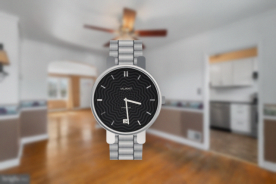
3.29
